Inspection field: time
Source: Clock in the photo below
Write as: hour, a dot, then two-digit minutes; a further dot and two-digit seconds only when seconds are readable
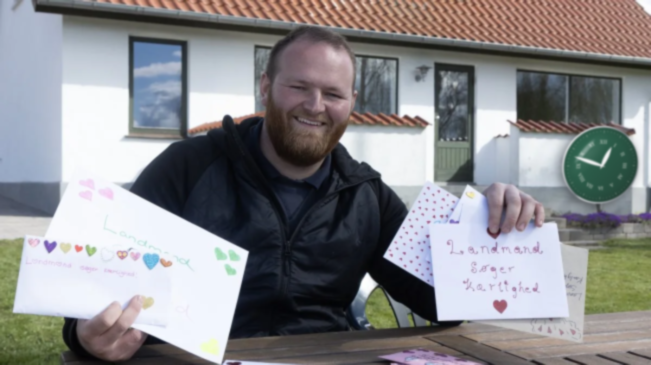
12.48
